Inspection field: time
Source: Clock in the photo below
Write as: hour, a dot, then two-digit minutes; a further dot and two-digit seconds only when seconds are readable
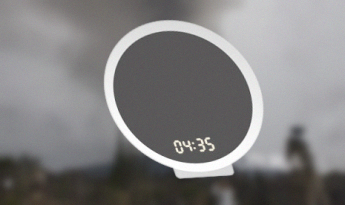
4.35
